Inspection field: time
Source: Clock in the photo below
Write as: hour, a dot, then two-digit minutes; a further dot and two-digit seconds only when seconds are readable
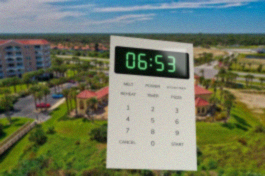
6.53
